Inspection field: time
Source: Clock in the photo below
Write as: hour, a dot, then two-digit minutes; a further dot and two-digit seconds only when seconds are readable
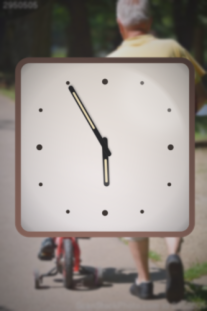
5.55
